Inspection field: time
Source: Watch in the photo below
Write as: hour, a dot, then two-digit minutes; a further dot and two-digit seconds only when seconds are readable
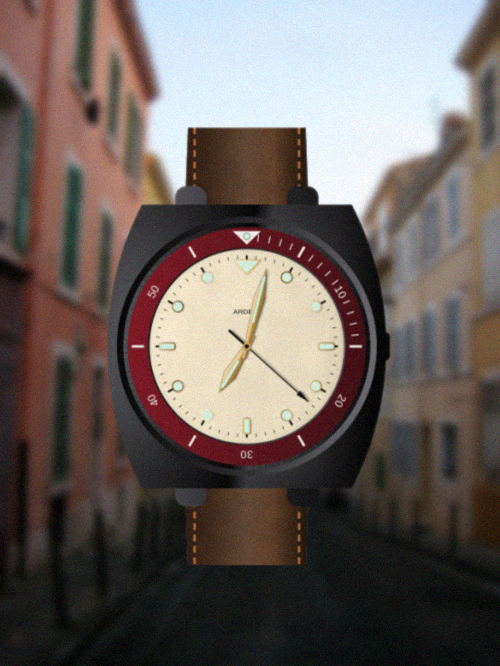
7.02.22
